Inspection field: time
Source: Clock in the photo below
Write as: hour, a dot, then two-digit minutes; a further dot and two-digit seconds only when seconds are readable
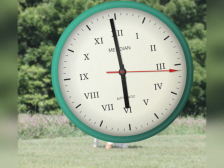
5.59.16
